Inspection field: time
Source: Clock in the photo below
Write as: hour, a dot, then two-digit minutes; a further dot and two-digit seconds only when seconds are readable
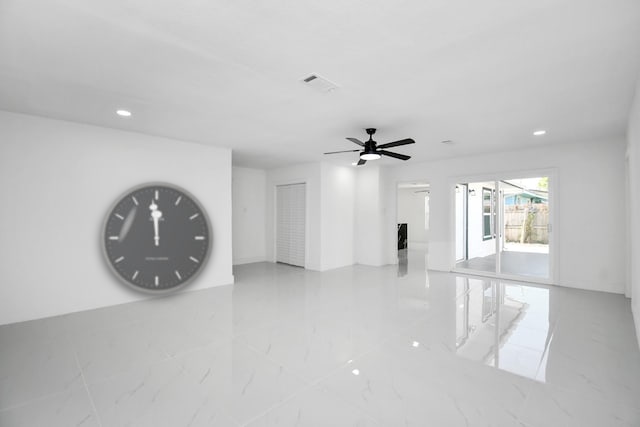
11.59
